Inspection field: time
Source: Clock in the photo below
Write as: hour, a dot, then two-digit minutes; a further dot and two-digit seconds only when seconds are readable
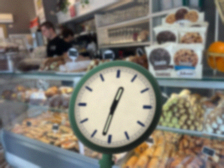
12.32
